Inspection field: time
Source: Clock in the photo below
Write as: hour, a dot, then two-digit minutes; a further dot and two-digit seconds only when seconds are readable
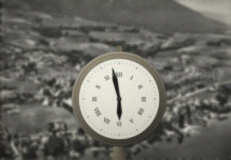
5.58
